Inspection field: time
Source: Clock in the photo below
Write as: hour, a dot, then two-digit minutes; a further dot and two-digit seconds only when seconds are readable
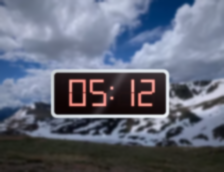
5.12
